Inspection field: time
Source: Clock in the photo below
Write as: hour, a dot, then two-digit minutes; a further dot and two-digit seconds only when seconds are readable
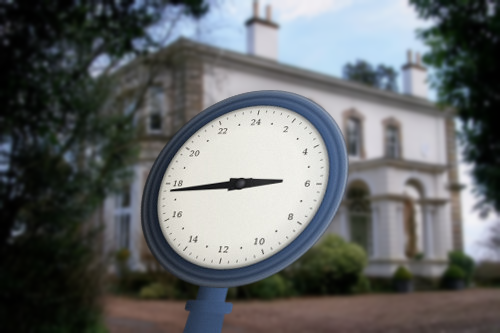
5.44
